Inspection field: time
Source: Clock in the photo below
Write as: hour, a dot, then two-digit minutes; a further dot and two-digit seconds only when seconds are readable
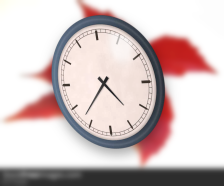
4.37
